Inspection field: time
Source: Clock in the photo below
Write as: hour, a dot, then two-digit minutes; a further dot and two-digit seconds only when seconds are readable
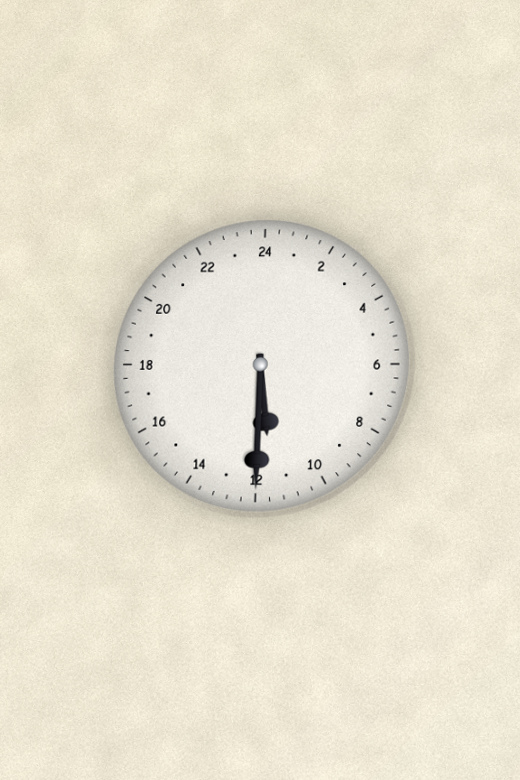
11.30
